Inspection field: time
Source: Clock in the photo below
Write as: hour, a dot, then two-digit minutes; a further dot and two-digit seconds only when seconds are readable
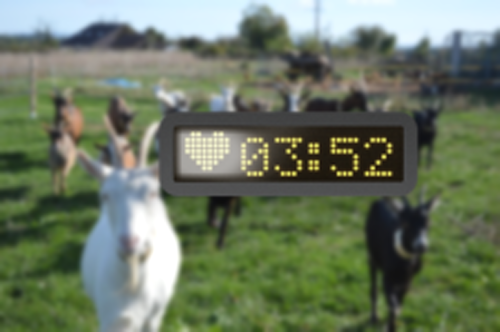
3.52
